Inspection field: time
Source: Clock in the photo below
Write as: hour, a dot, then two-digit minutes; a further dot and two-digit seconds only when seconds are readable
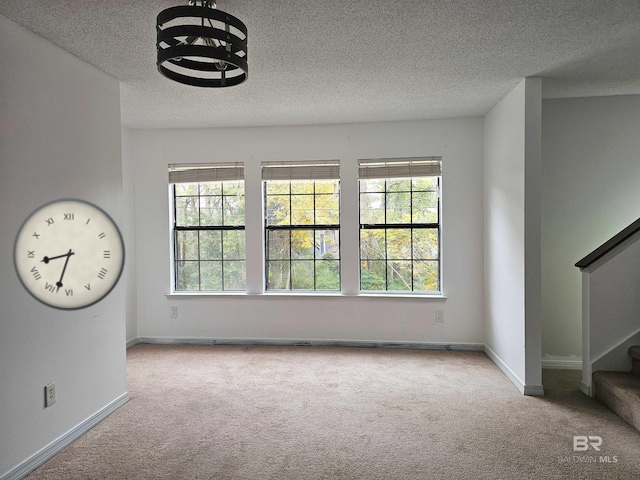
8.33
